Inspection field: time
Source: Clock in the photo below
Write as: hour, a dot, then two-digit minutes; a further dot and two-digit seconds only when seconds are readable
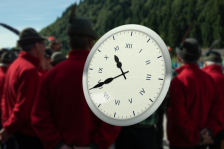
10.40
